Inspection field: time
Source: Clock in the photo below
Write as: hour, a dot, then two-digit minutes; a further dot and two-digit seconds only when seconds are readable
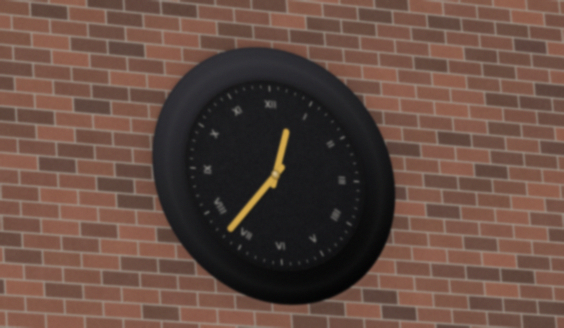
12.37
